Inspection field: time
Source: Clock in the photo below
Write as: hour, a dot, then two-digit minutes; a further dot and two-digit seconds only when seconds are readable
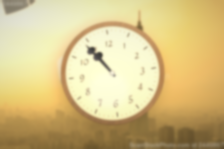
10.54
